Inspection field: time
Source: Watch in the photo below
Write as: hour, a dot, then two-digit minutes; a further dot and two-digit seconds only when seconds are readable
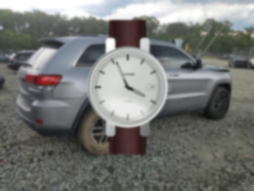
3.56
